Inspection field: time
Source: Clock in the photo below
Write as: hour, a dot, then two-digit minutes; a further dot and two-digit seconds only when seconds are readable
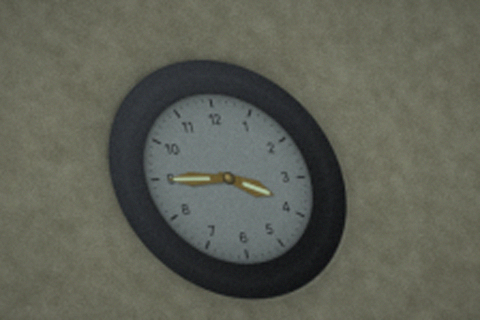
3.45
